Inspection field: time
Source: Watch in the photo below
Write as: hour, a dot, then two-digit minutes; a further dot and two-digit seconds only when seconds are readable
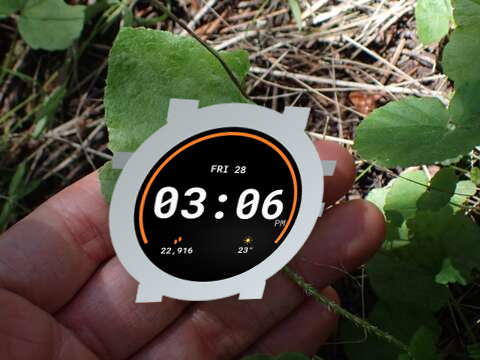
3.06
